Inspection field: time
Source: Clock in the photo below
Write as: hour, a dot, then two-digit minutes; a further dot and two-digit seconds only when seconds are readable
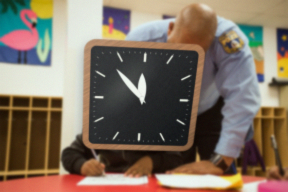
11.53
